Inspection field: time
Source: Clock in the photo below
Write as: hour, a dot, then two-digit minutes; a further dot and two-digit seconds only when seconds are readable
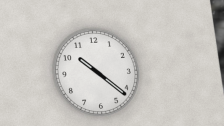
10.22
